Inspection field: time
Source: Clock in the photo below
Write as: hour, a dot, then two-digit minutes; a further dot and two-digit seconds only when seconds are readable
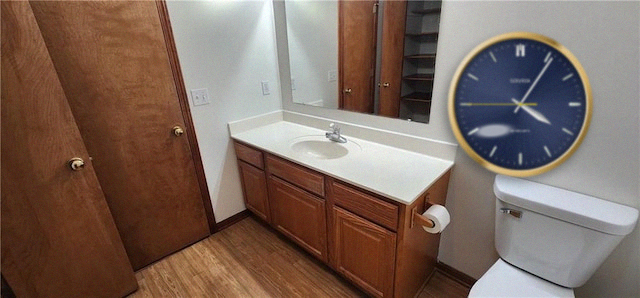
4.05.45
